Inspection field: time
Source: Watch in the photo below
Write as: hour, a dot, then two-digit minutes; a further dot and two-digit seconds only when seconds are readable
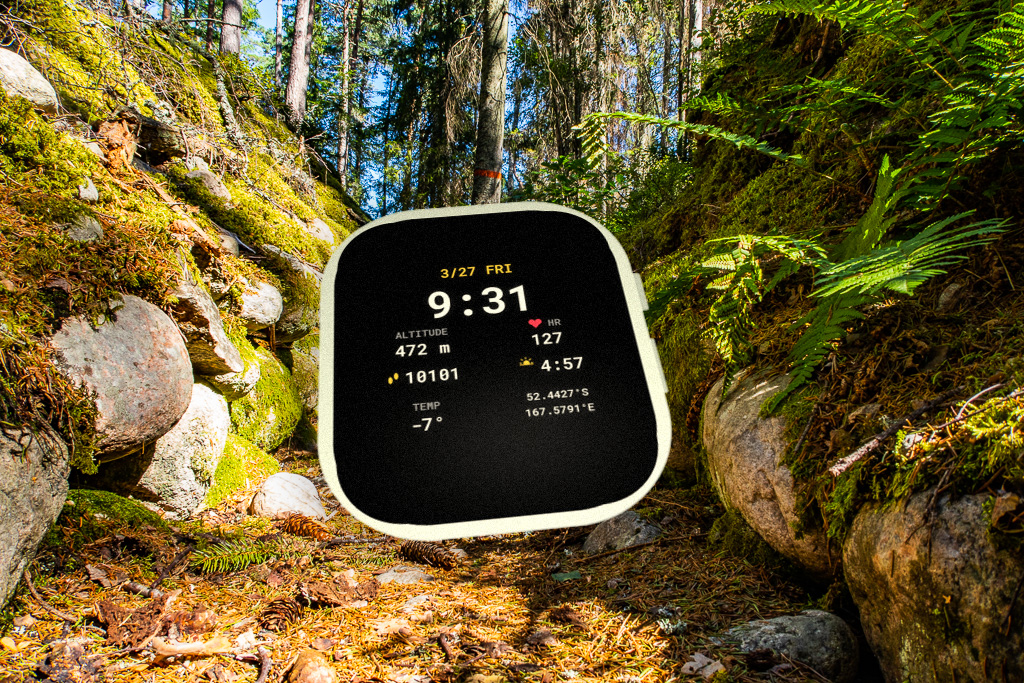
9.31
